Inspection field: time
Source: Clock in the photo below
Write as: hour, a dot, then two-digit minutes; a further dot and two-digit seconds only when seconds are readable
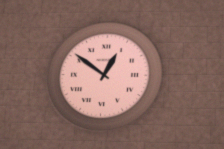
12.51
